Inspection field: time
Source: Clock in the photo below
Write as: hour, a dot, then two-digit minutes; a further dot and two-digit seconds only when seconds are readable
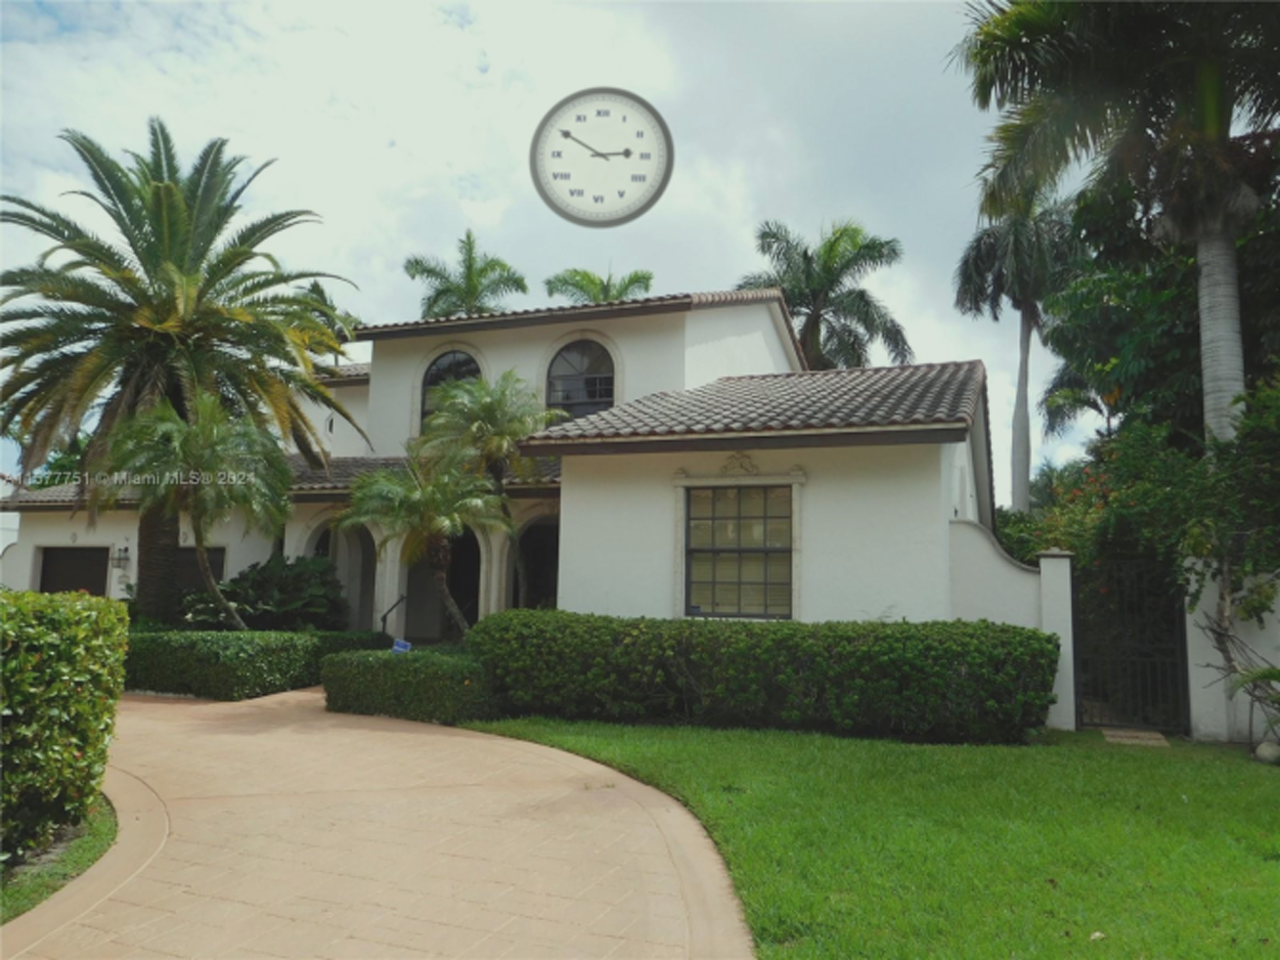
2.50
